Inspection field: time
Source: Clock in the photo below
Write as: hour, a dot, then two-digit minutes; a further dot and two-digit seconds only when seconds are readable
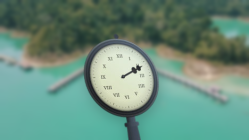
2.11
